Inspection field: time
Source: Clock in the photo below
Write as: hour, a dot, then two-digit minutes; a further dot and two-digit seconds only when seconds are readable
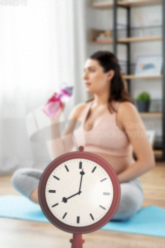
8.01
